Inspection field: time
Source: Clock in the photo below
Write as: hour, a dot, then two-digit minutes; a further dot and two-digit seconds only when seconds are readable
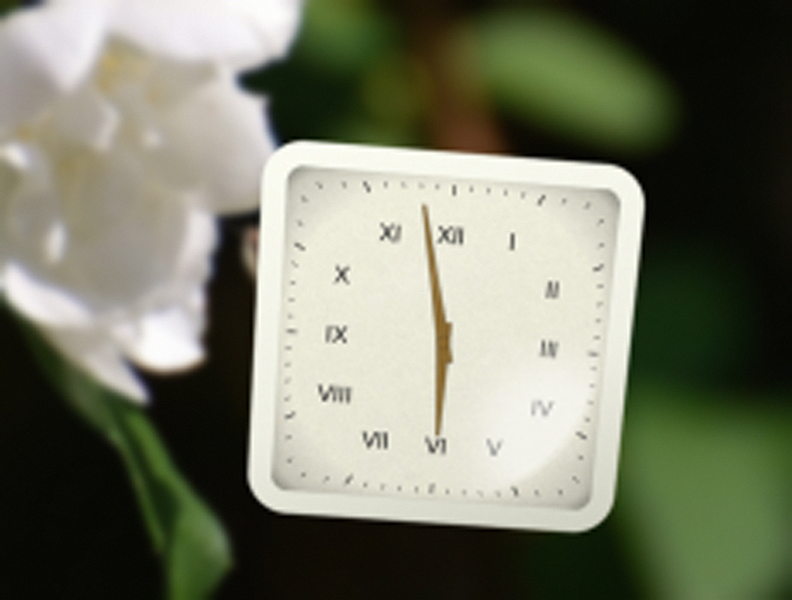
5.58
